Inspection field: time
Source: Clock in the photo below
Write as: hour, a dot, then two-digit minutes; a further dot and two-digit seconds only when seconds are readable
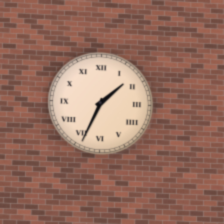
1.34
